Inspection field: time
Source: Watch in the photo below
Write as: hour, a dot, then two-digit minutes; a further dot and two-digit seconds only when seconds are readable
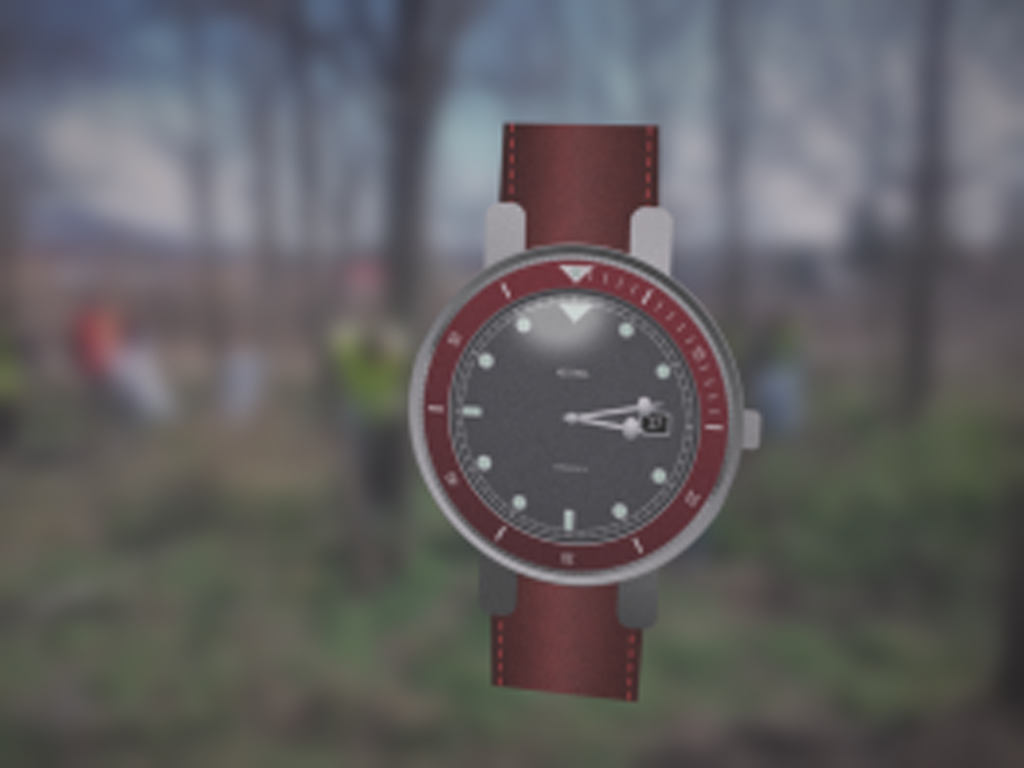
3.13
